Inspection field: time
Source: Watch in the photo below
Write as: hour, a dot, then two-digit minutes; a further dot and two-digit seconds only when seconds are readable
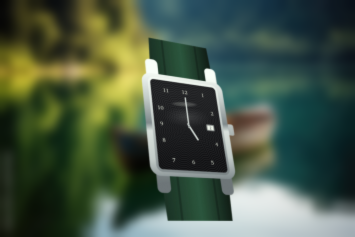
5.00
